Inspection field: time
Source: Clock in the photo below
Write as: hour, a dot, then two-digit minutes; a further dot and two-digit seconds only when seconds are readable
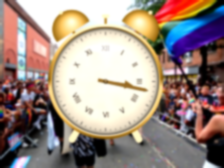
3.17
